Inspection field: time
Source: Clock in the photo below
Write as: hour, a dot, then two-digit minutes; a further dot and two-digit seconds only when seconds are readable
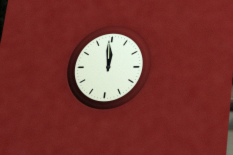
11.59
